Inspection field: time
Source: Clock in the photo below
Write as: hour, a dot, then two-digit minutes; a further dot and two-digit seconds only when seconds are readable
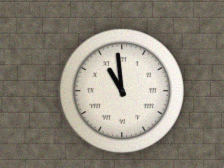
10.59
